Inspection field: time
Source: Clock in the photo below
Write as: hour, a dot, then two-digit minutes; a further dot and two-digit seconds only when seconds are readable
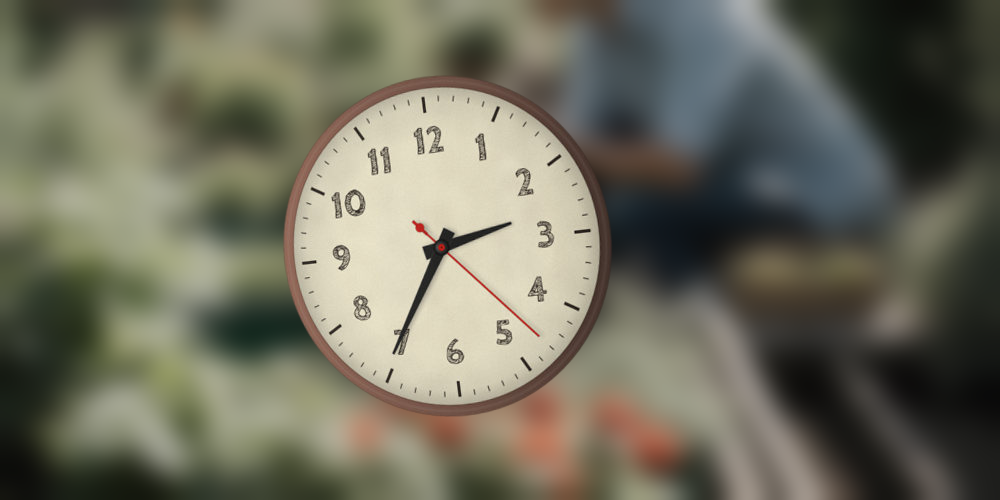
2.35.23
